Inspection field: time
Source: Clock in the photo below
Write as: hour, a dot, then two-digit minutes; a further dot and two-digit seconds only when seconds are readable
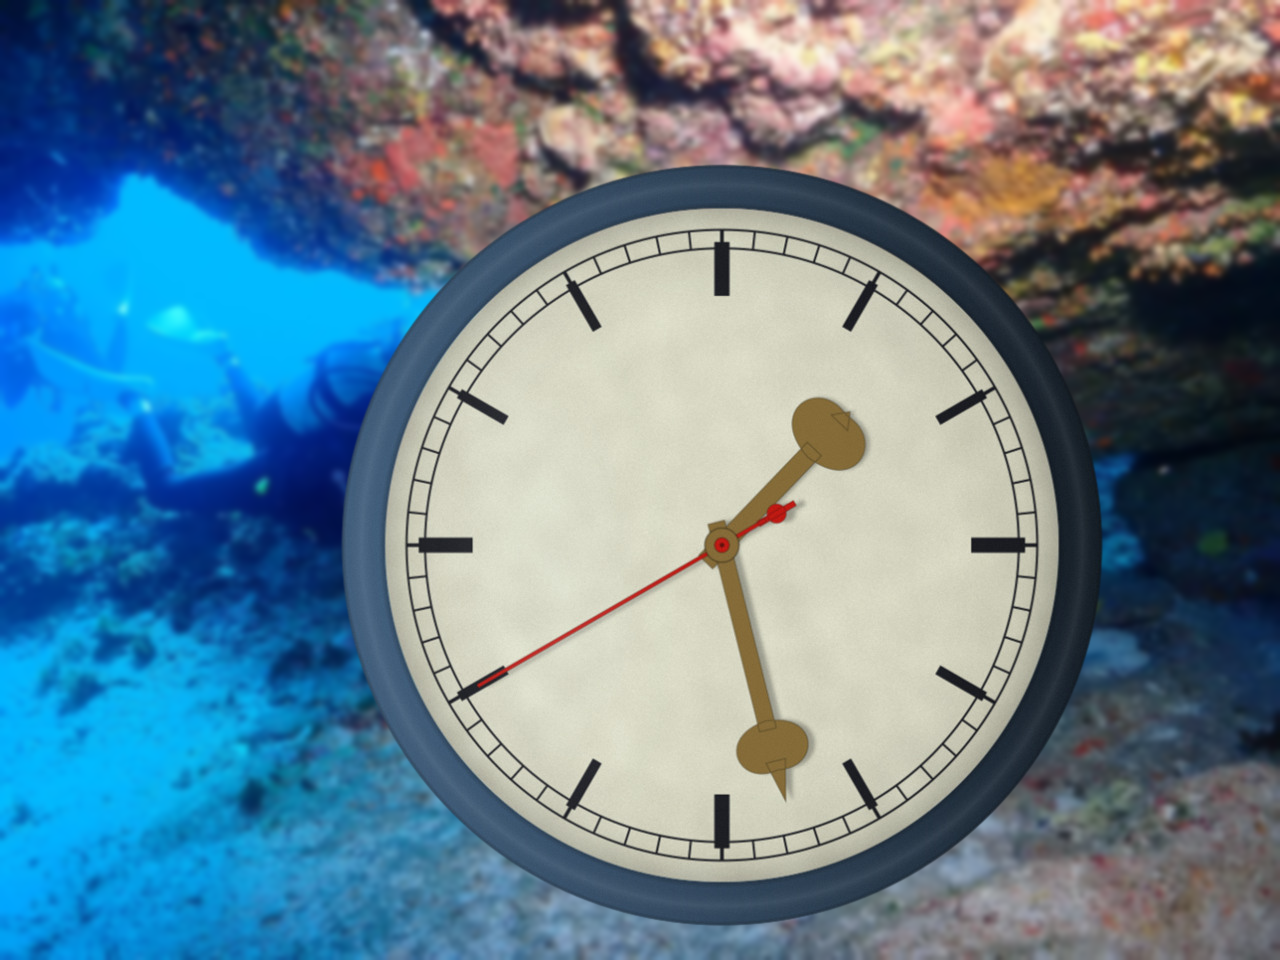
1.27.40
